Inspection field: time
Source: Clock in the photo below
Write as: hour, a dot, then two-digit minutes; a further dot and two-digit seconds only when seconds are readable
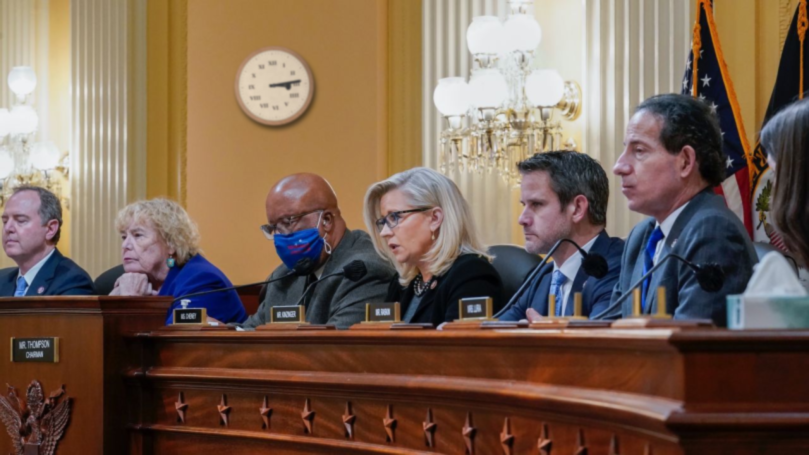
3.14
